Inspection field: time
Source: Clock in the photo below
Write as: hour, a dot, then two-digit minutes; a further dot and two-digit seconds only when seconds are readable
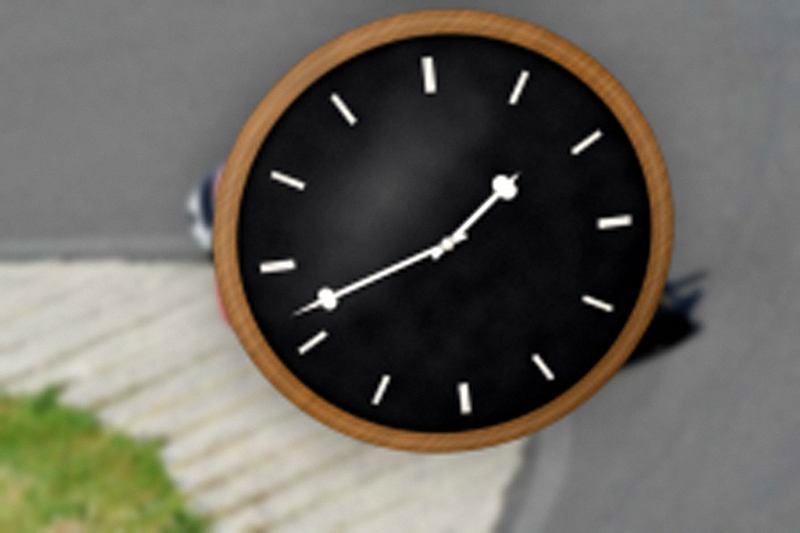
1.42
